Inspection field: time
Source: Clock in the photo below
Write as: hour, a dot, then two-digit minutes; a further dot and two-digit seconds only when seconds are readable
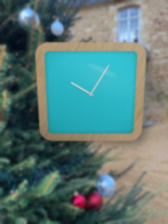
10.05
